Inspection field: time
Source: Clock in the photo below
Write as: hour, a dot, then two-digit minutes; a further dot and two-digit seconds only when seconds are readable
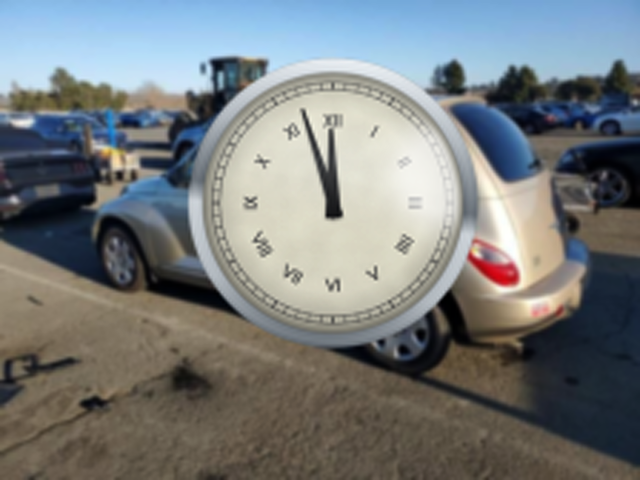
11.57
